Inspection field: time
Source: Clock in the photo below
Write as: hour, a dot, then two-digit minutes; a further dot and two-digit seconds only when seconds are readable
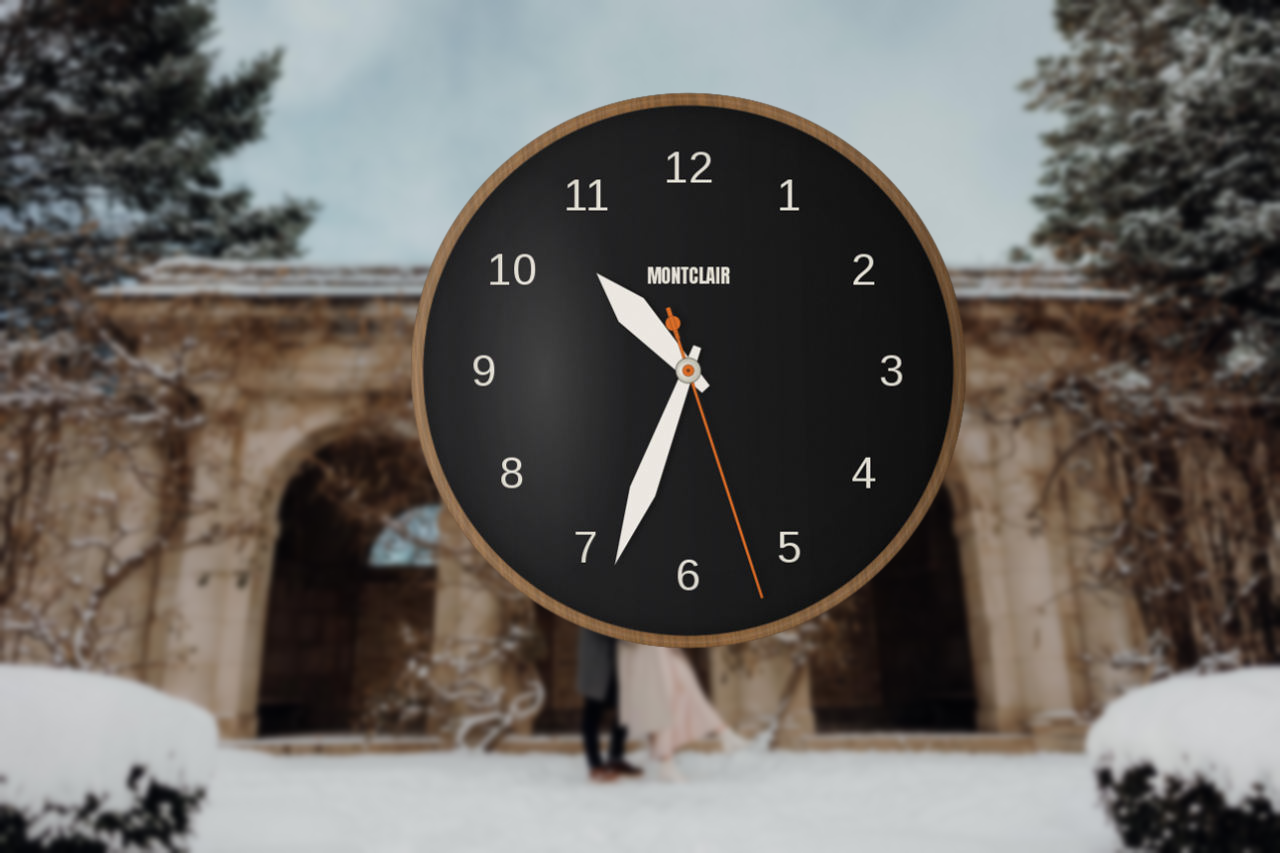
10.33.27
